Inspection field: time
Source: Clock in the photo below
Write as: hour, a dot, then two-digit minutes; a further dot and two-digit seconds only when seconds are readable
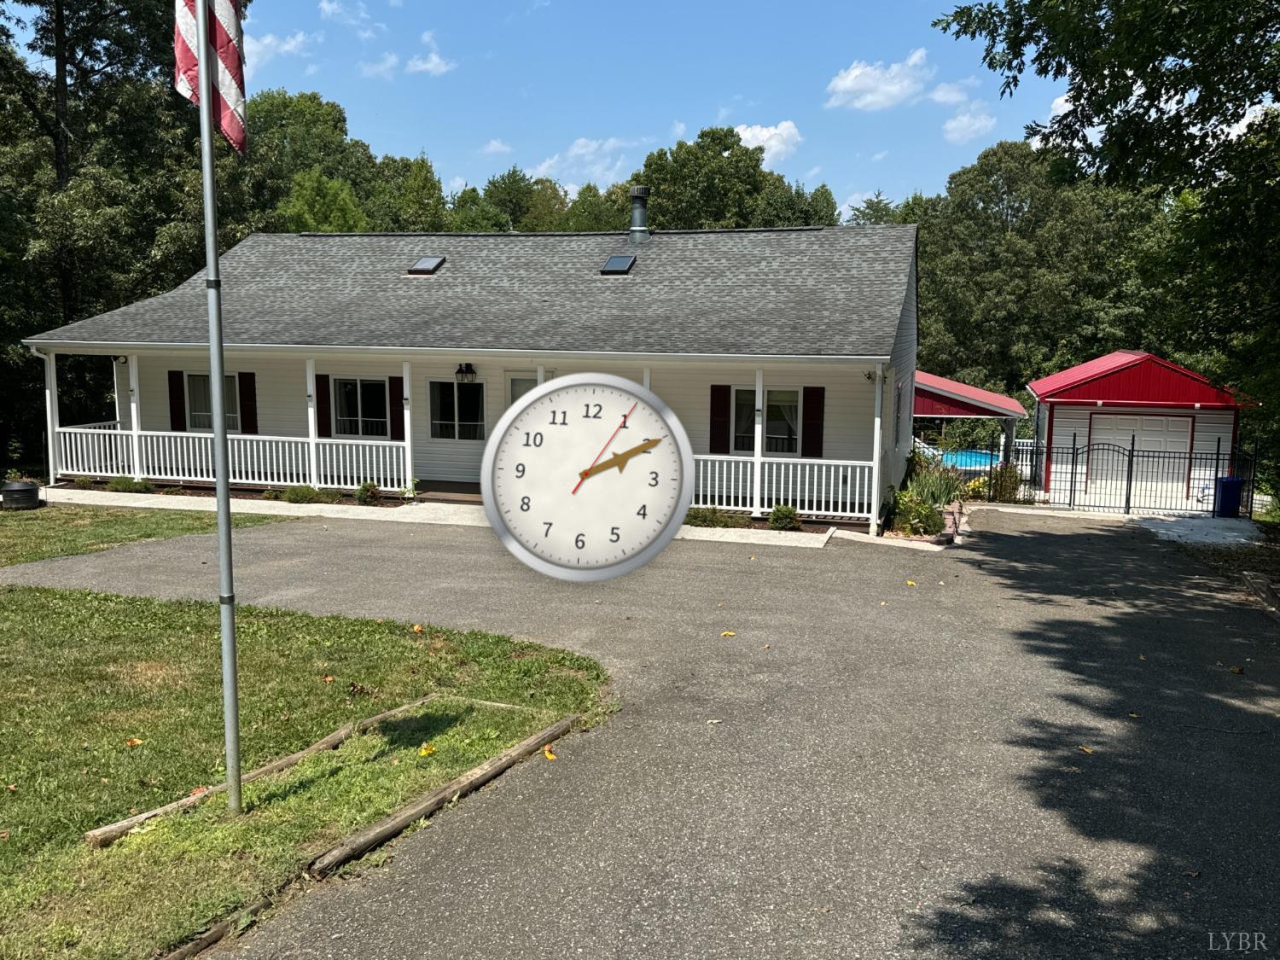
2.10.05
